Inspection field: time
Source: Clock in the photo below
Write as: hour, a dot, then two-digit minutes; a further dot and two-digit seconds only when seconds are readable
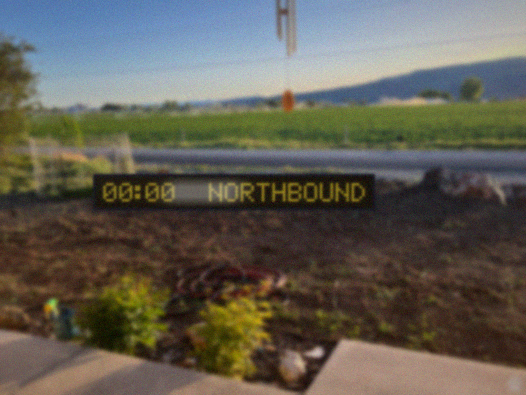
0.00
